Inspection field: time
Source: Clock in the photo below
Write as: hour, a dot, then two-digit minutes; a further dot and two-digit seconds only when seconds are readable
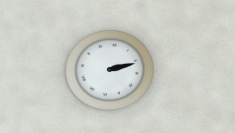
2.11
